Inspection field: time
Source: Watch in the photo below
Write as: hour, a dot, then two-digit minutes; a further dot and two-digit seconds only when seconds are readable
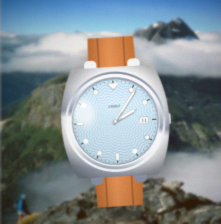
2.06
